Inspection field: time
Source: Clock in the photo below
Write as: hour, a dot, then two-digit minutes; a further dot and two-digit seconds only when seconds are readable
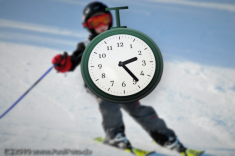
2.24
